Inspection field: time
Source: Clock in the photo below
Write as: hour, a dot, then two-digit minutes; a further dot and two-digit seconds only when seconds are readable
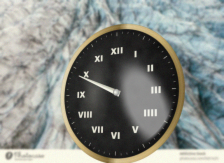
9.49
